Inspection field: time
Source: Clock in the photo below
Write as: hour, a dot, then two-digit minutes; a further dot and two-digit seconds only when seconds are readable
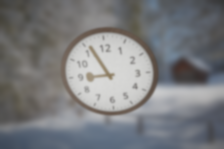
8.56
